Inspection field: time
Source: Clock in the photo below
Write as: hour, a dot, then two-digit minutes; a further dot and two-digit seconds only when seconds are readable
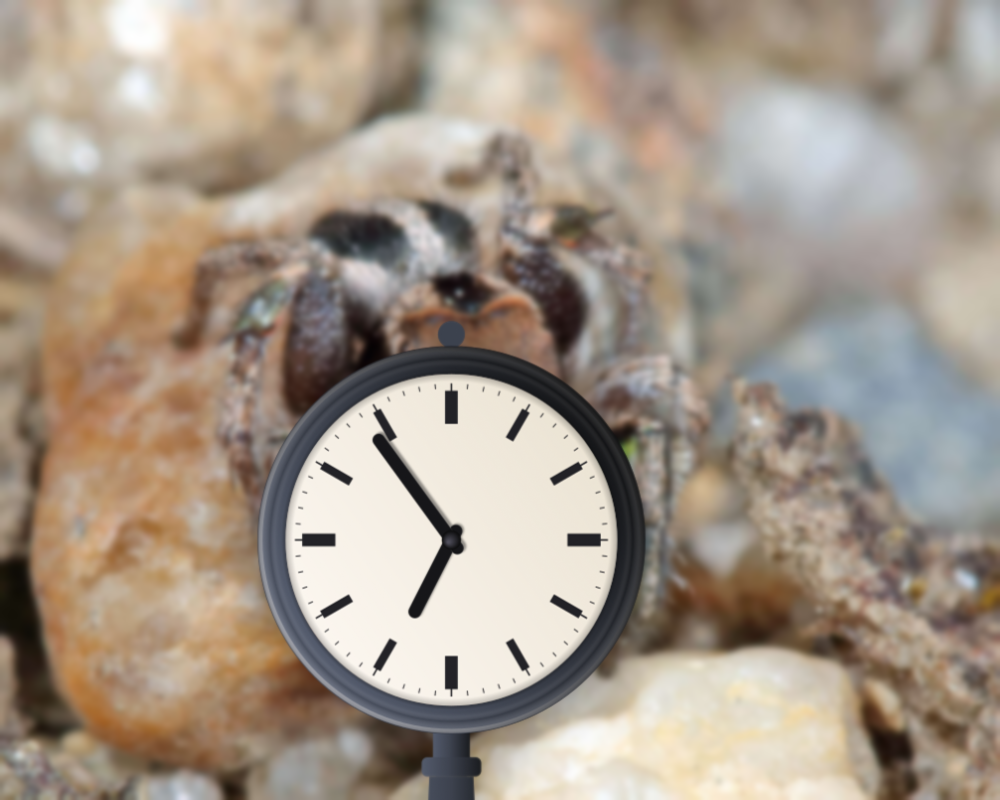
6.54
